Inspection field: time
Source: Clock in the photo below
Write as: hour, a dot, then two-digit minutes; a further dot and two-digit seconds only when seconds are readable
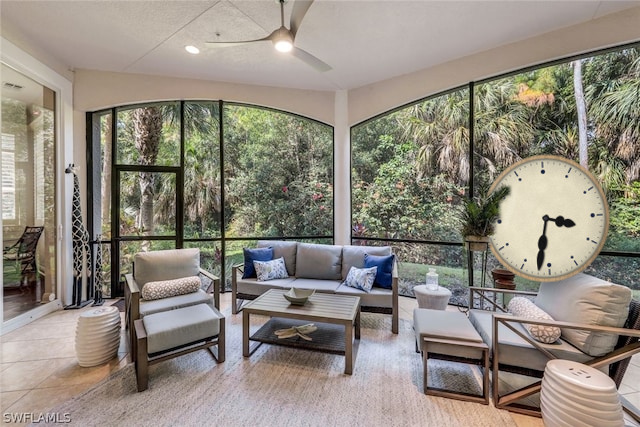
3.32
